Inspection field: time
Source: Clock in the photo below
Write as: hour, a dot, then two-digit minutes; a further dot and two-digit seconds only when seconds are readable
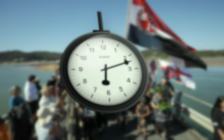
6.12
